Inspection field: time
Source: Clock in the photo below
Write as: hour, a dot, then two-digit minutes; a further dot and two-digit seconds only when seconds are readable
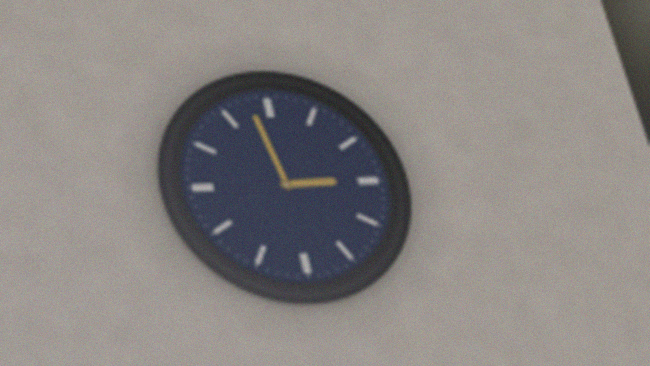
2.58
